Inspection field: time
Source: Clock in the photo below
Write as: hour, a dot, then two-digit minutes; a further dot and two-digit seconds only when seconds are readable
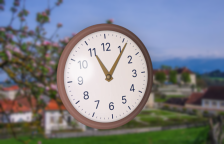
11.06
